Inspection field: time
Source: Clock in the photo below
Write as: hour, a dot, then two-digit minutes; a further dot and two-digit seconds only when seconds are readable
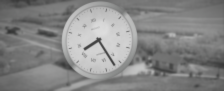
8.27
